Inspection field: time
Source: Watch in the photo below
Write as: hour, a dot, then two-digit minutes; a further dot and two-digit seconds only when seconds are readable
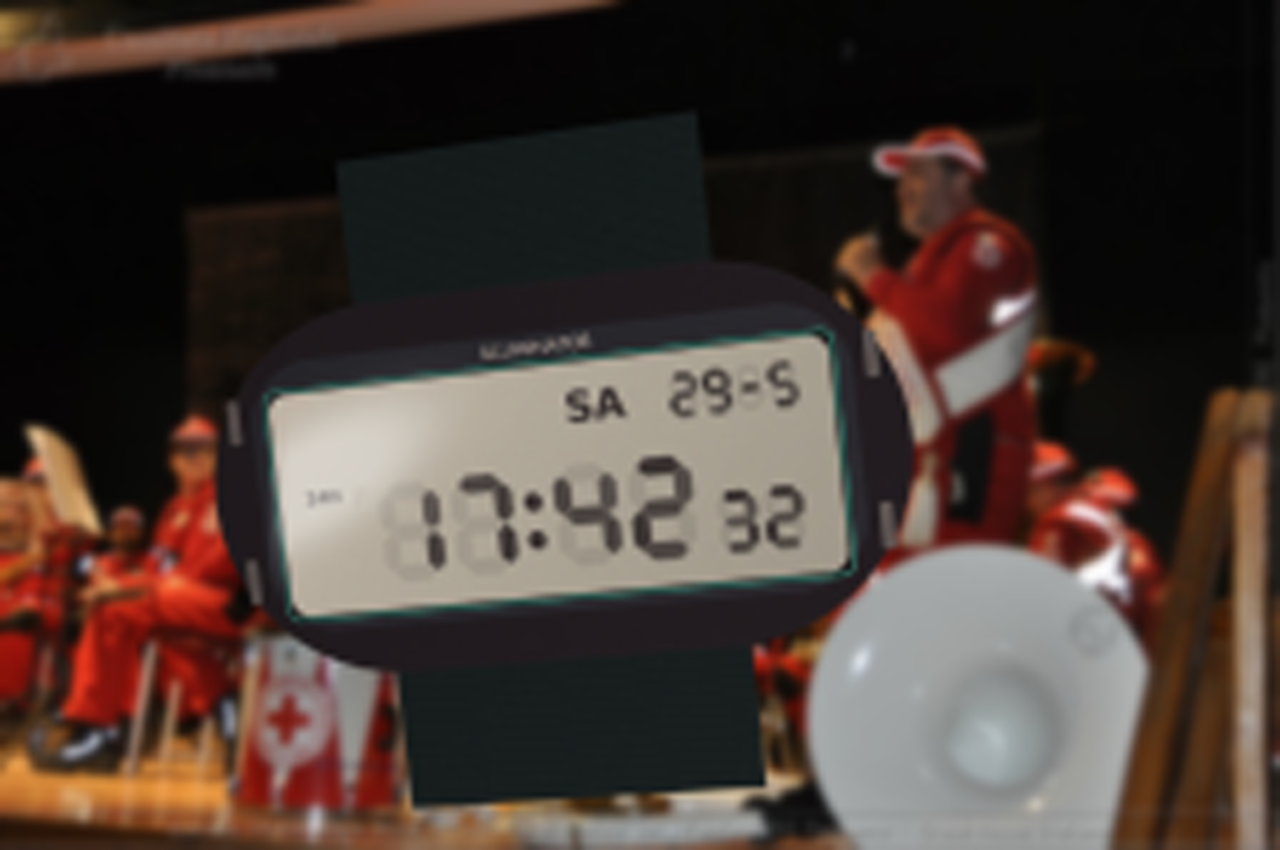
17.42.32
